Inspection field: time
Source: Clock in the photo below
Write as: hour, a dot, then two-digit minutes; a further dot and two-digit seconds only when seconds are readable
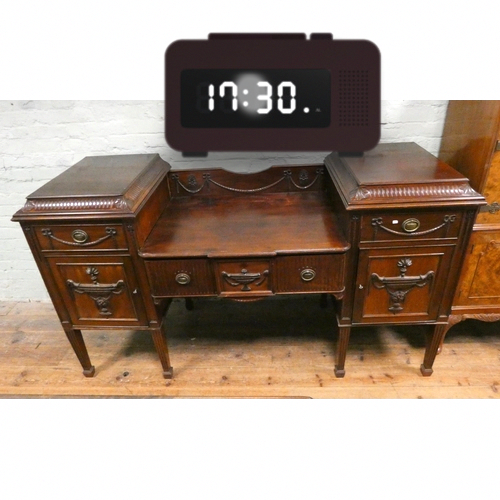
17.30
